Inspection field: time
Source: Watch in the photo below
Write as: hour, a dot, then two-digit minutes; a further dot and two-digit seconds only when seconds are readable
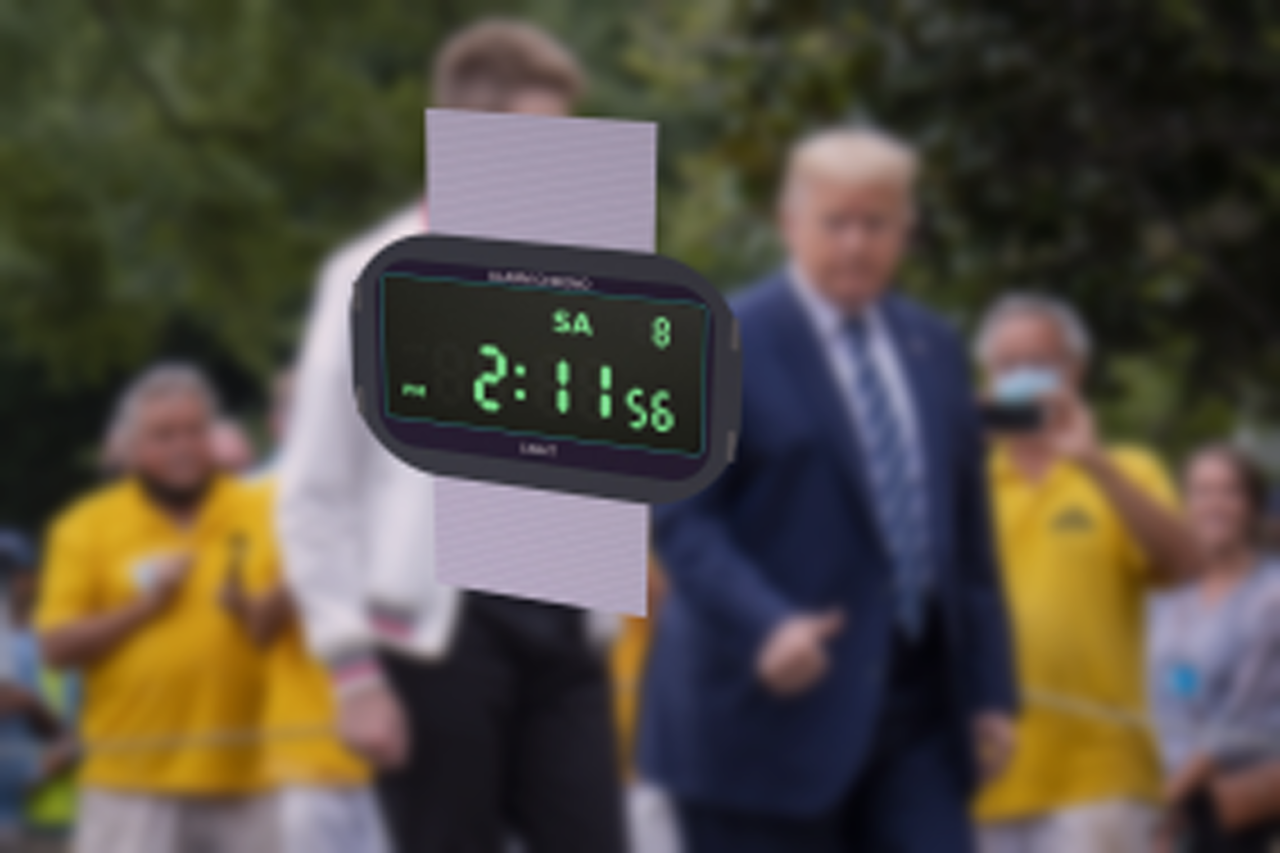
2.11.56
